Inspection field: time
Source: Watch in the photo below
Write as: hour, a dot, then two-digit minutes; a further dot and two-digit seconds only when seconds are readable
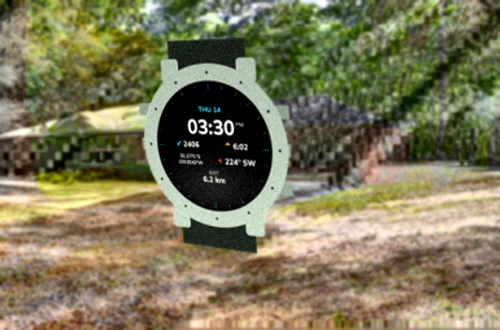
3.30
